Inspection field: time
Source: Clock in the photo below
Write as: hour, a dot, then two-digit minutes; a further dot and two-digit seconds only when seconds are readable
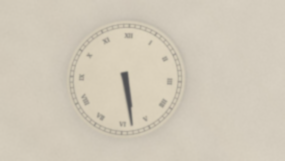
5.28
